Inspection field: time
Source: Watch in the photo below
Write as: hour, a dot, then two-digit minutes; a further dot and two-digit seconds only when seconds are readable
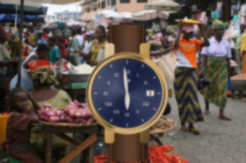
5.59
